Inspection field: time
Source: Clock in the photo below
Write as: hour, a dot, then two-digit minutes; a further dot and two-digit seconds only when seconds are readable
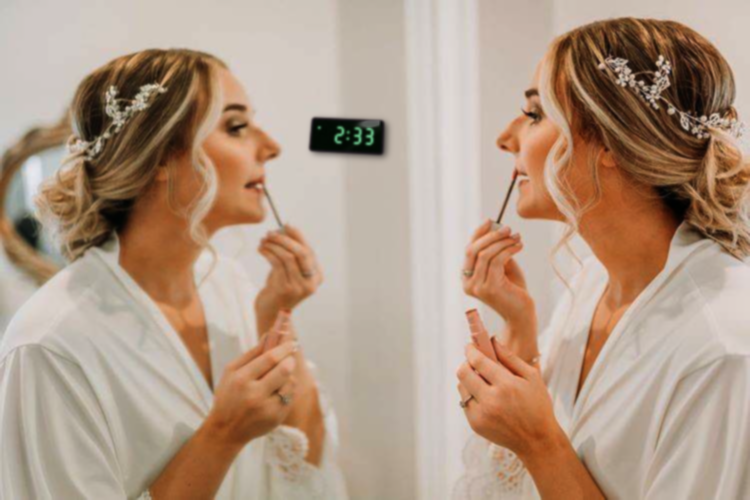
2.33
